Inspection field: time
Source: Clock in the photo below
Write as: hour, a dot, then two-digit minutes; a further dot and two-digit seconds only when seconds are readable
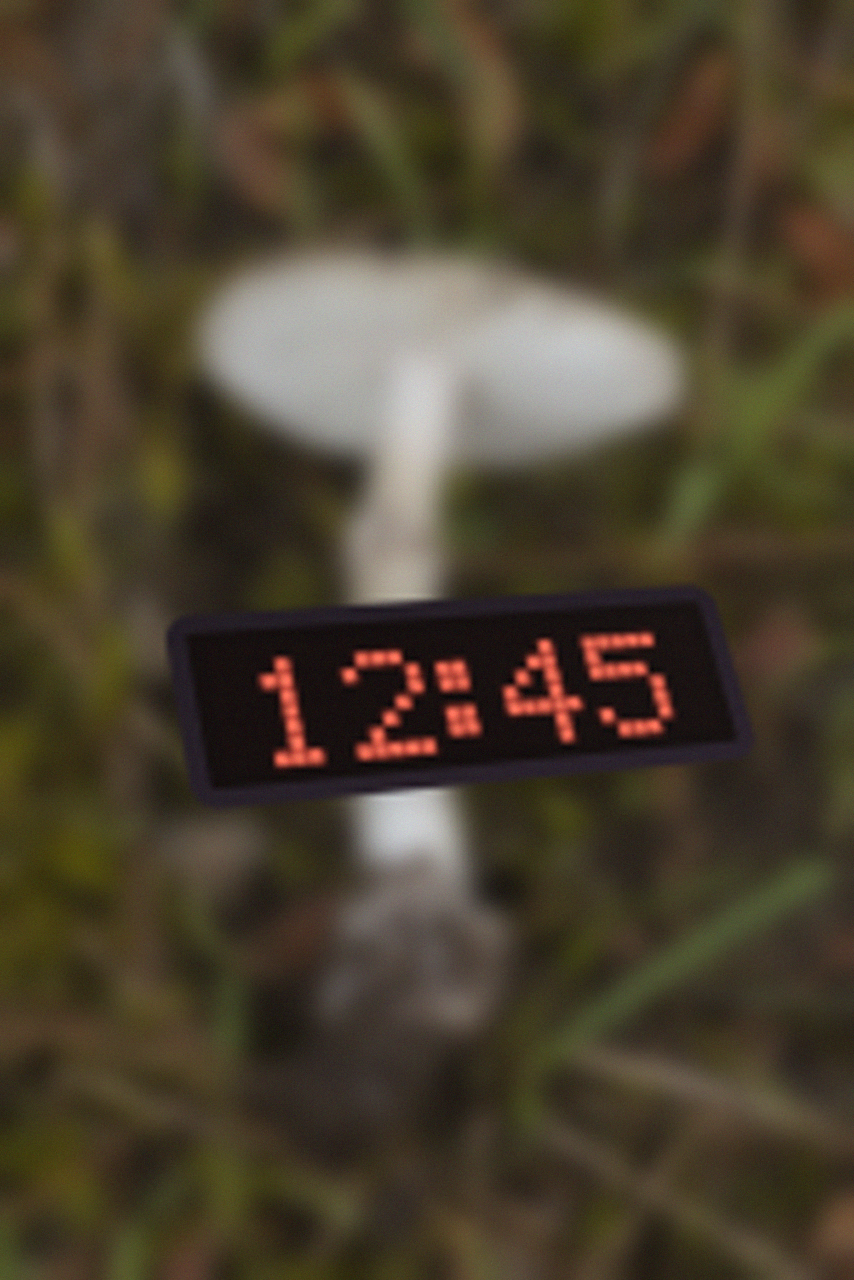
12.45
